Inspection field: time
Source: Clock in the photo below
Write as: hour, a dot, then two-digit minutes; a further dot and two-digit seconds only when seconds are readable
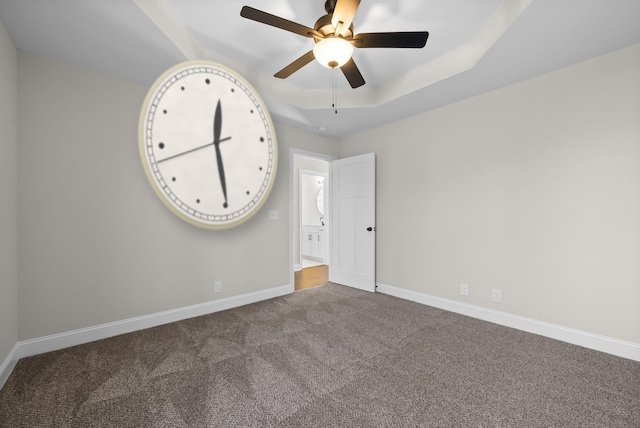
12.29.43
